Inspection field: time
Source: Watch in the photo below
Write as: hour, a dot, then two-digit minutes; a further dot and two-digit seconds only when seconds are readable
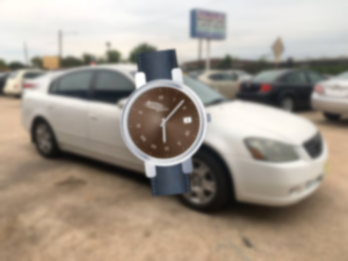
6.08
